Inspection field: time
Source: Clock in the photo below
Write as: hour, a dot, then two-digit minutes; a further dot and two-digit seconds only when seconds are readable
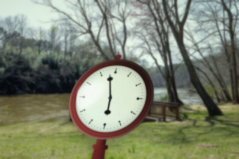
5.58
